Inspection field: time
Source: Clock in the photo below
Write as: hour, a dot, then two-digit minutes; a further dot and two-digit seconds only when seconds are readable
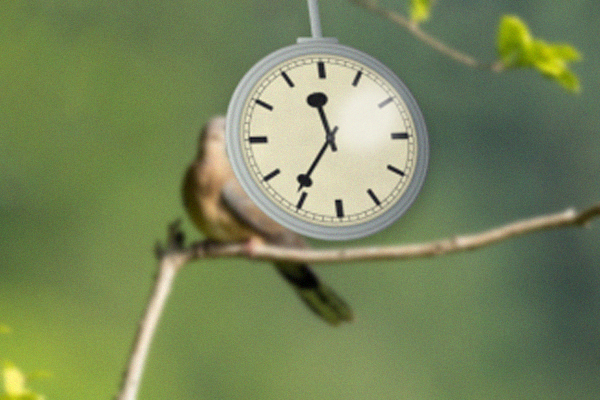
11.36
